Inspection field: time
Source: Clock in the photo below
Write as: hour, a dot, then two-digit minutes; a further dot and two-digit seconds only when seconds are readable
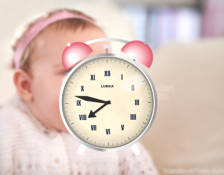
7.47
